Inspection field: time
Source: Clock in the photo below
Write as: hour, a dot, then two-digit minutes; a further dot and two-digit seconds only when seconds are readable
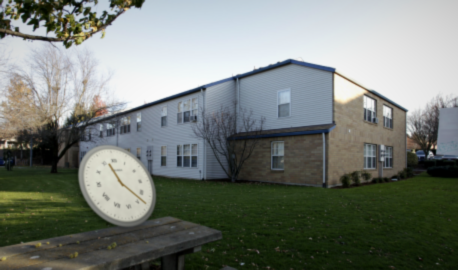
11.23
